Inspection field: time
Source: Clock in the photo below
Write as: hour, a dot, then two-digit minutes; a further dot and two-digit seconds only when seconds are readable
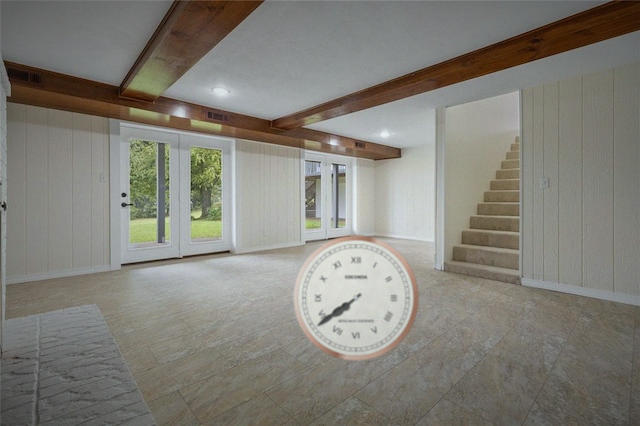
7.39
